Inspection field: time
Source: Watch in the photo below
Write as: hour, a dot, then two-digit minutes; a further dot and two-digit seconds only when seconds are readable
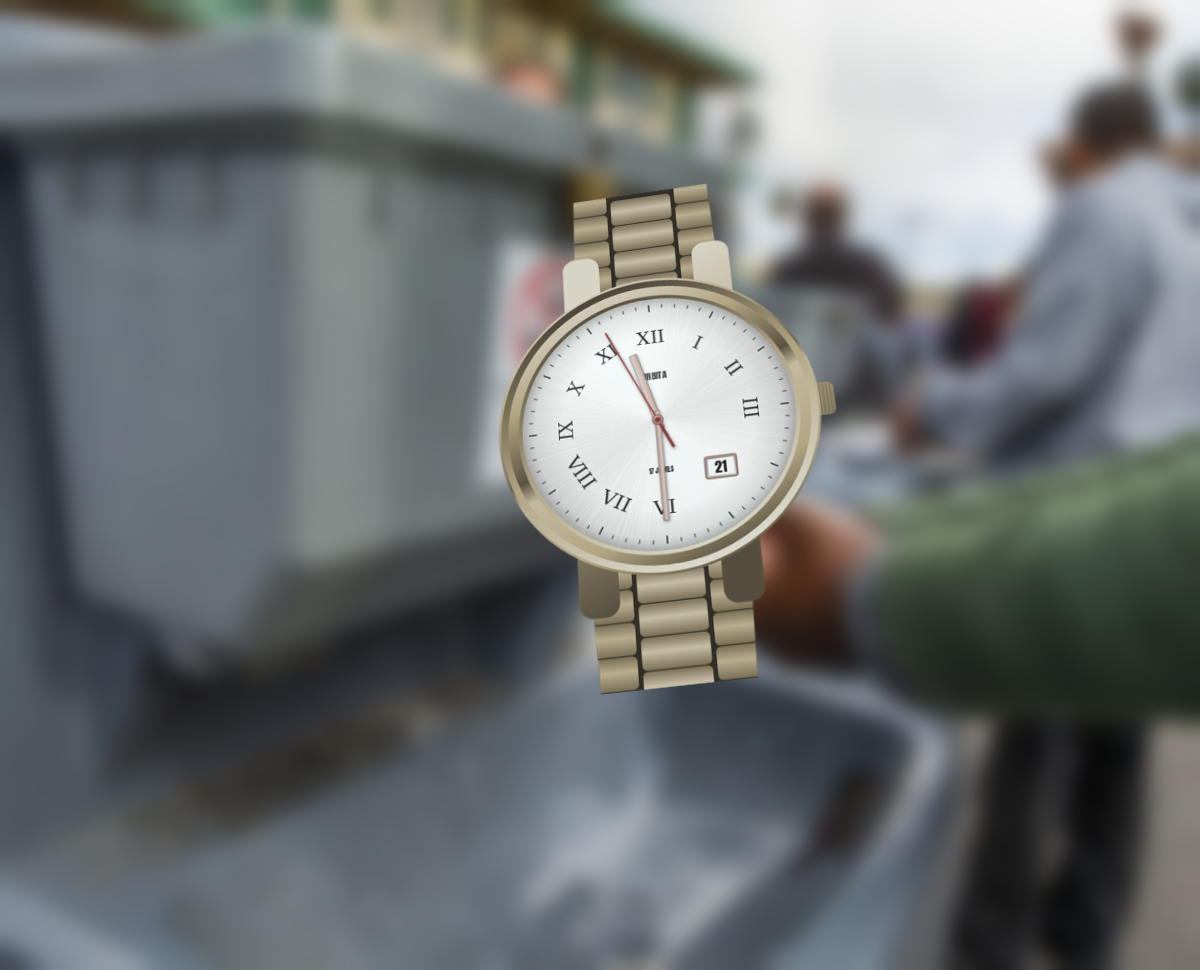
11.29.56
